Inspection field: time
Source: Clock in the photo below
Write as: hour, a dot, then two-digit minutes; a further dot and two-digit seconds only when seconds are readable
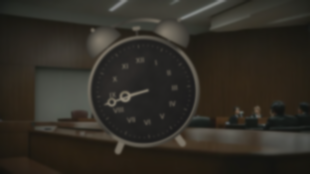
8.43
